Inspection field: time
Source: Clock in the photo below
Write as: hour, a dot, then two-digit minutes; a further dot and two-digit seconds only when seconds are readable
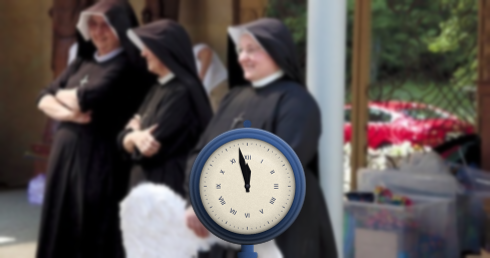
11.58
